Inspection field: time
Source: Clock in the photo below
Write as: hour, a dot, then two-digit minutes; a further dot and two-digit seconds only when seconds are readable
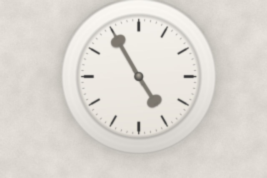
4.55
